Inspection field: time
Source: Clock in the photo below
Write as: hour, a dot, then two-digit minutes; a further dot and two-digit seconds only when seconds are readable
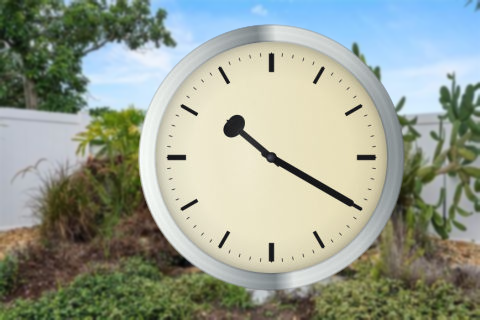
10.20
